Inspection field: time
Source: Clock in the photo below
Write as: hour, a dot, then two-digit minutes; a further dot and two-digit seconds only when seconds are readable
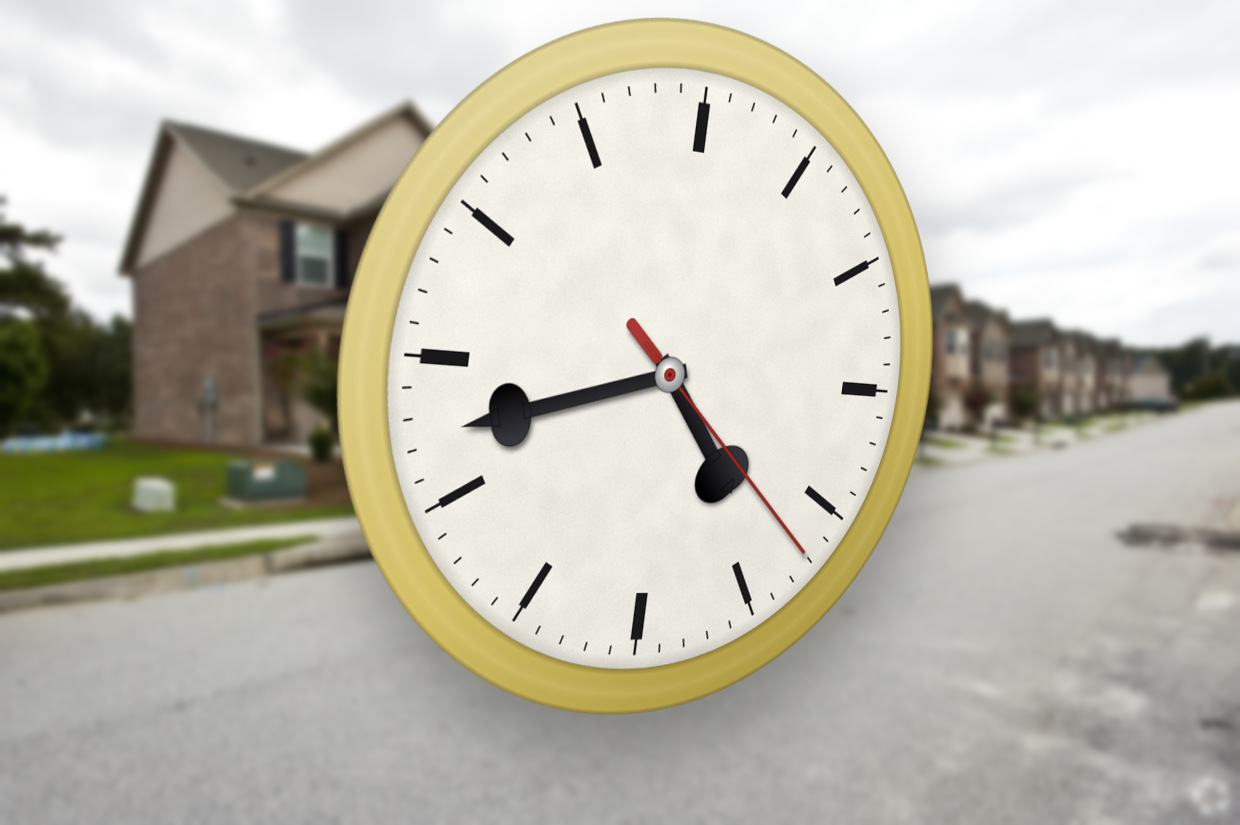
4.42.22
